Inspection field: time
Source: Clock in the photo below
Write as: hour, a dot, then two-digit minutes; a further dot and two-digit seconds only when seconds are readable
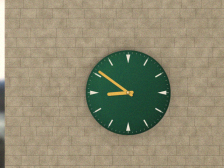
8.51
